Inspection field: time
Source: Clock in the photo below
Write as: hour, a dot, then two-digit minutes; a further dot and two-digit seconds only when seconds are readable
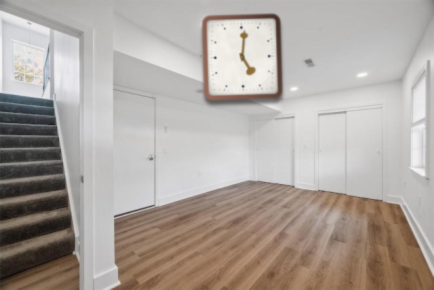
5.01
